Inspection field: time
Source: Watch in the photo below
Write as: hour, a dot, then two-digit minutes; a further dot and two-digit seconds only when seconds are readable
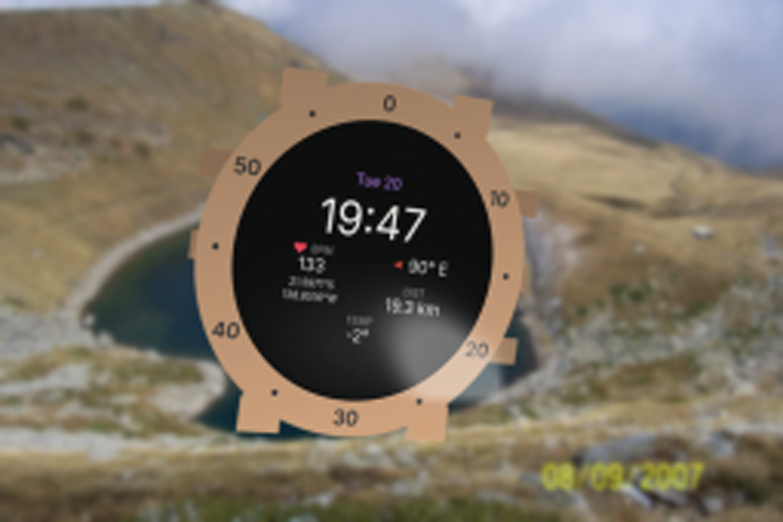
19.47
